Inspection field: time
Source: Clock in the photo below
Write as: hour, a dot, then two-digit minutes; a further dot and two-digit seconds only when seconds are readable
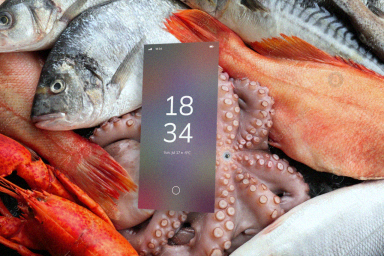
18.34
